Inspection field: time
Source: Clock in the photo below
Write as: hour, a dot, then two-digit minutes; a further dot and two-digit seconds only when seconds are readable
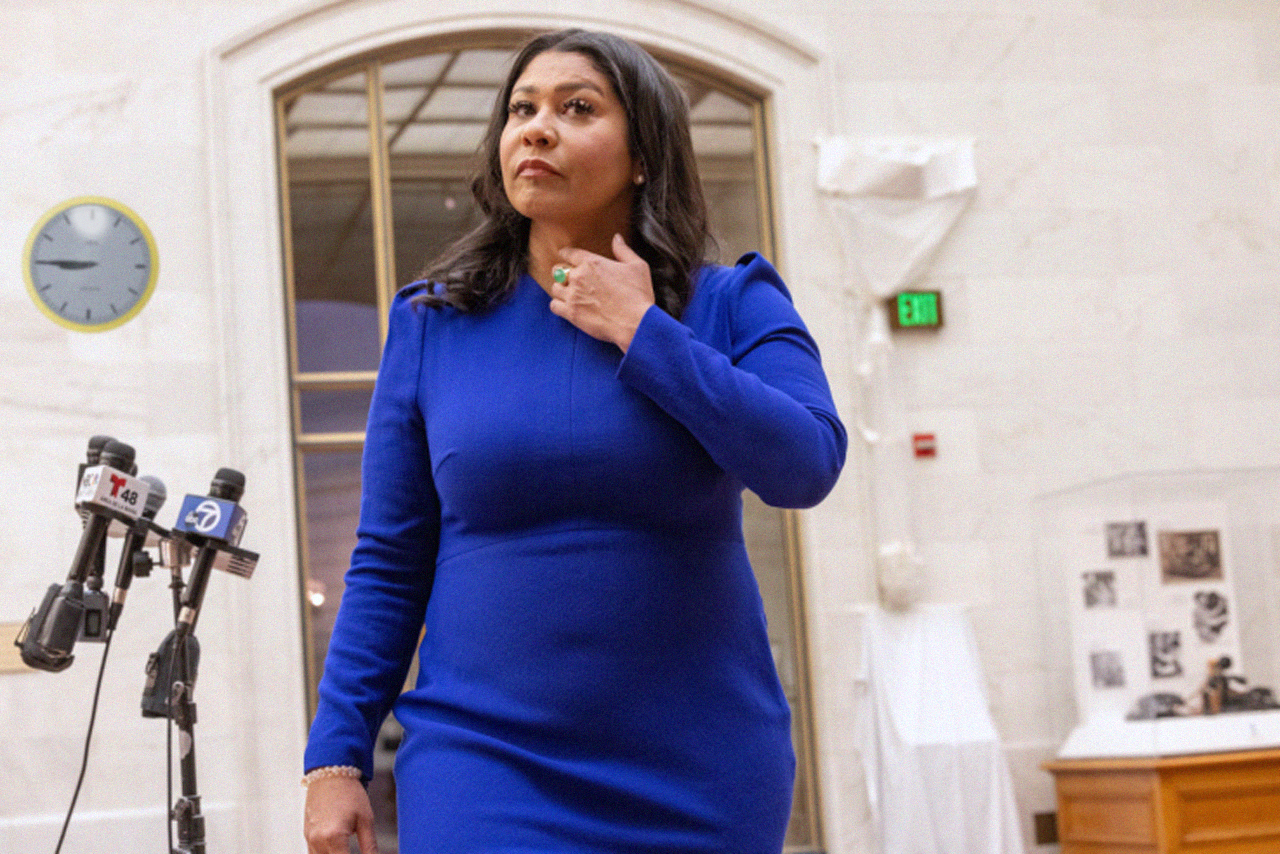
8.45
